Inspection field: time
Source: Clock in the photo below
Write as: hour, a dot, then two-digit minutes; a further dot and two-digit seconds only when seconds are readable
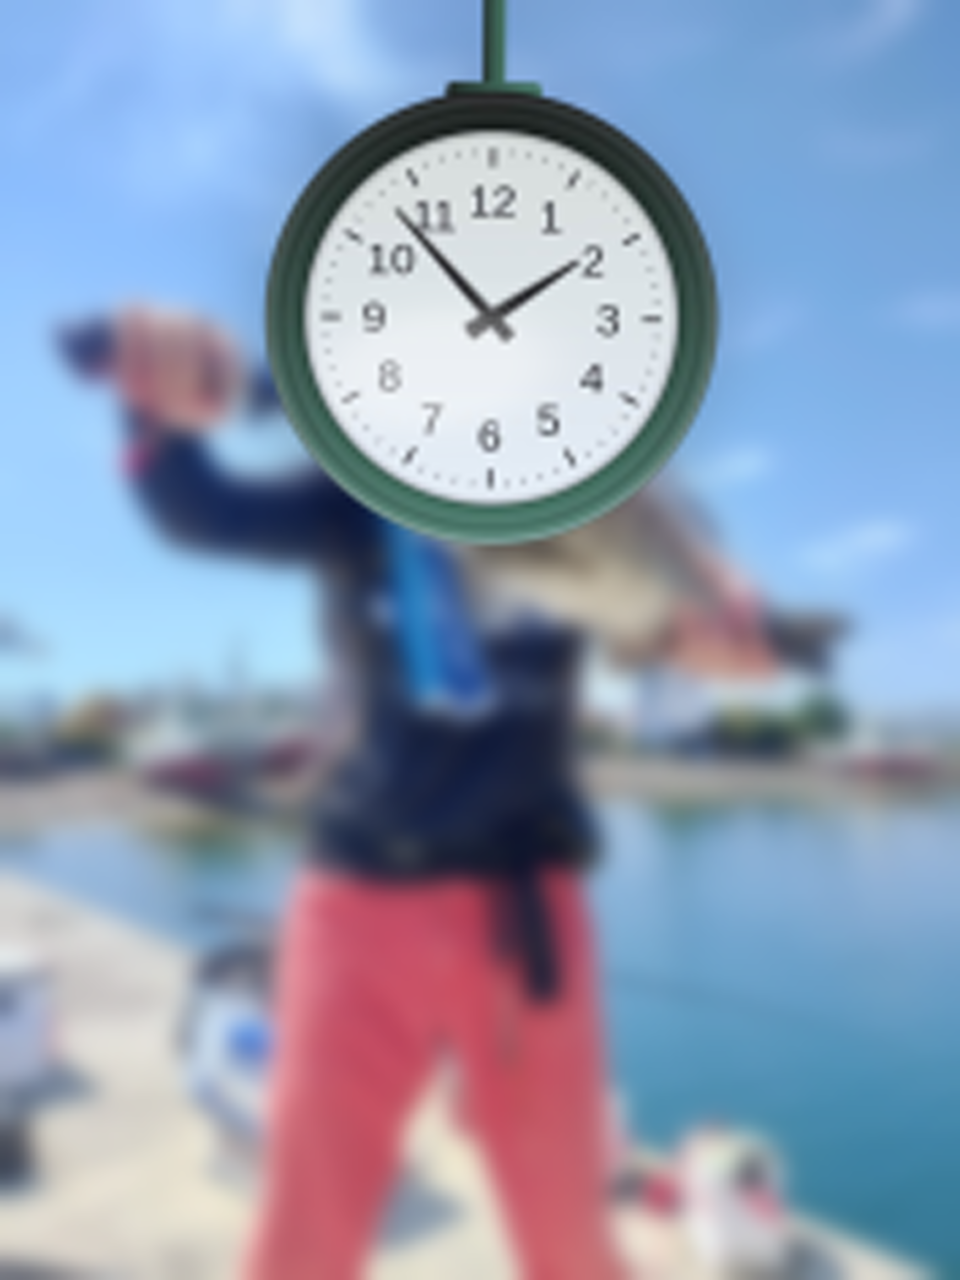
1.53
